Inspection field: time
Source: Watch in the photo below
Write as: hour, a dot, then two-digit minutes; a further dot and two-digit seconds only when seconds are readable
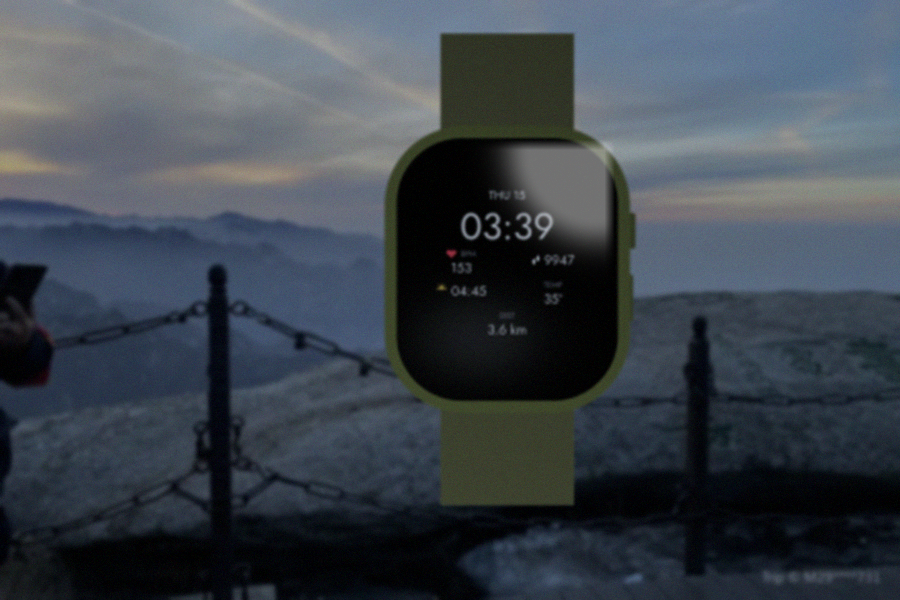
3.39
